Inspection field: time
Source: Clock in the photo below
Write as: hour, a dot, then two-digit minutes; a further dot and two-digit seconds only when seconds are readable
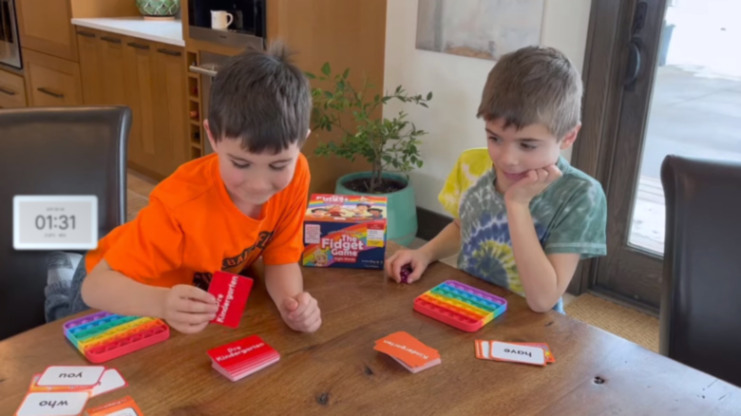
1.31
